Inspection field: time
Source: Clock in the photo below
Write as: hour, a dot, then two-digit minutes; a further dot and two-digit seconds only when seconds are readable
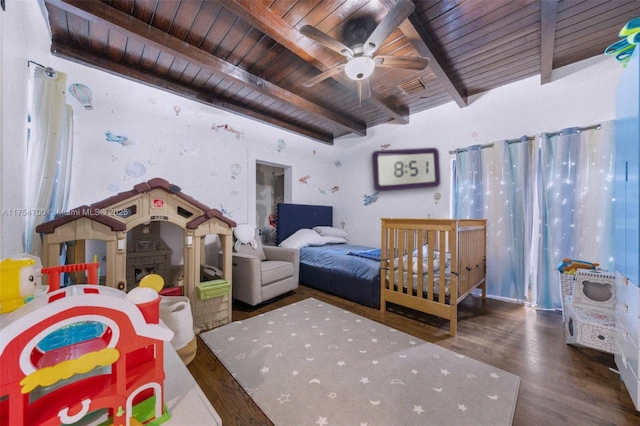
8.51
